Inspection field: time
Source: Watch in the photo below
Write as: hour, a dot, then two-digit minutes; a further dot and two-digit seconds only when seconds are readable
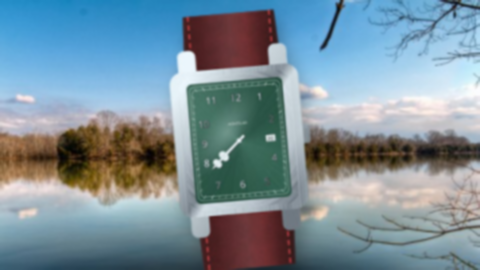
7.38
